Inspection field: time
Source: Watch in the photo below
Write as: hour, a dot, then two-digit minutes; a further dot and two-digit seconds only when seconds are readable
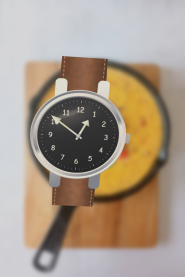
12.51
